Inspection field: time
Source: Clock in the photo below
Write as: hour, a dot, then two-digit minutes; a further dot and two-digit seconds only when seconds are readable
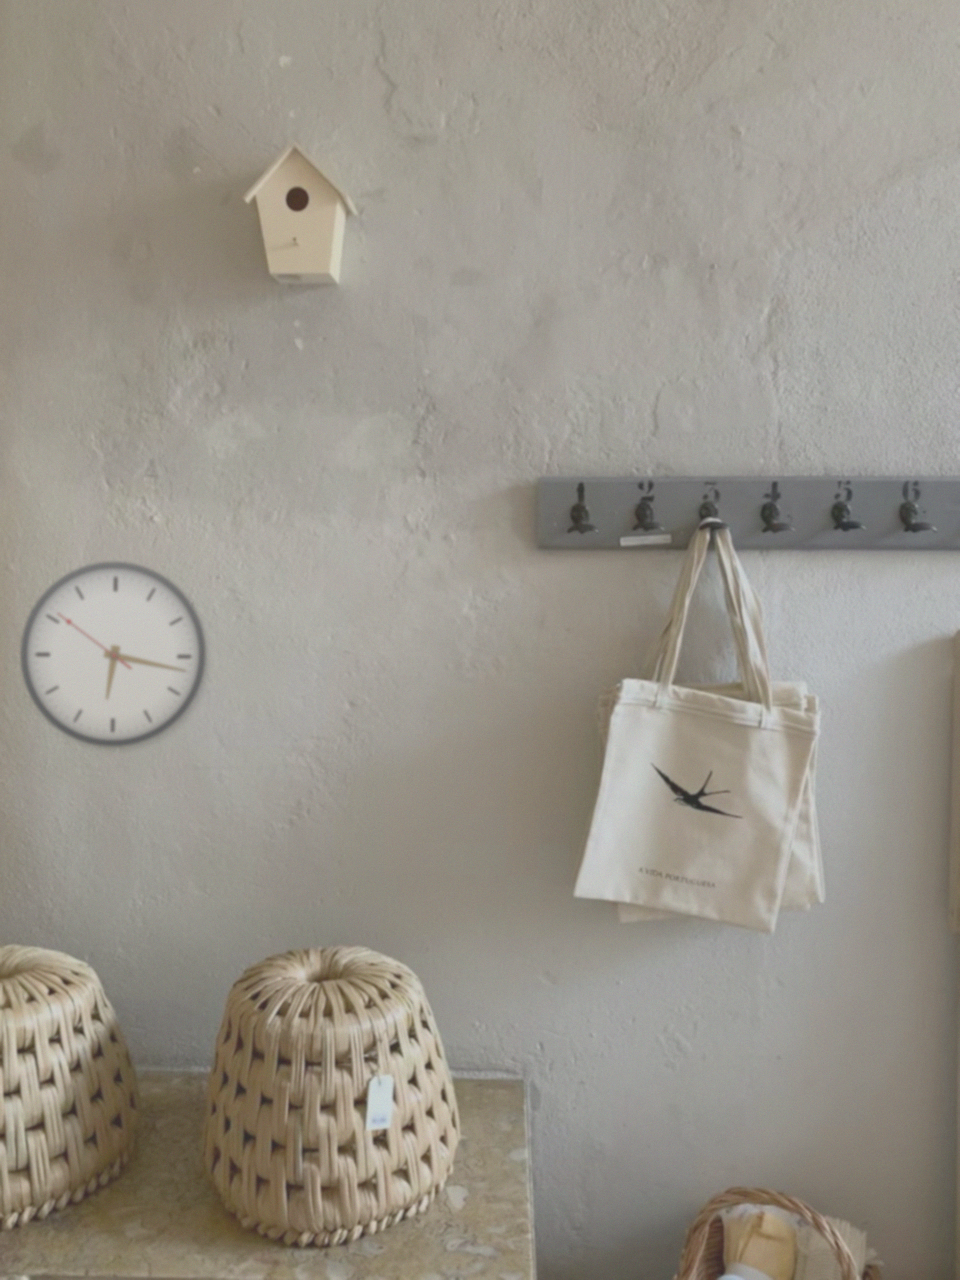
6.16.51
